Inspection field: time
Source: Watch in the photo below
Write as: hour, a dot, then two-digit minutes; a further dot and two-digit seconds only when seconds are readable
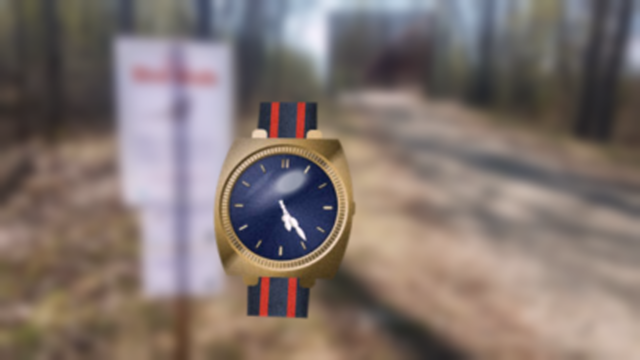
5.24
